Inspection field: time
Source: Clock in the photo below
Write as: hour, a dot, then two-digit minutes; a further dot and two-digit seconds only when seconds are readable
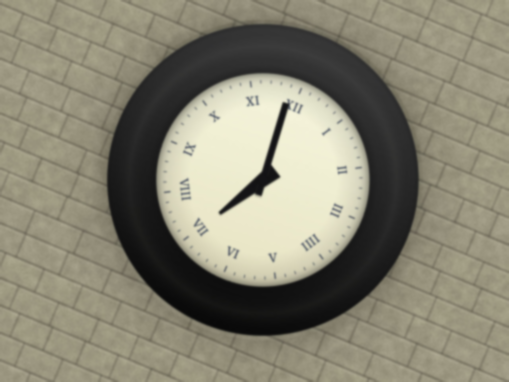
6.59
